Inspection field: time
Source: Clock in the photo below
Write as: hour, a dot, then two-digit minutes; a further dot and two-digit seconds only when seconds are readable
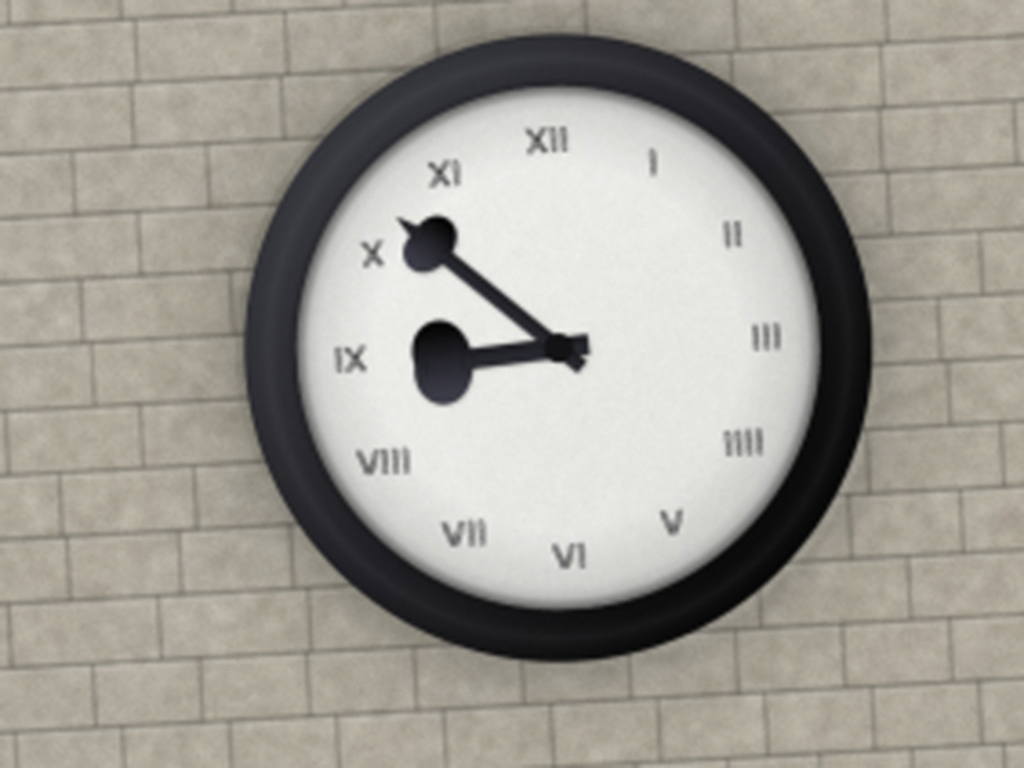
8.52
